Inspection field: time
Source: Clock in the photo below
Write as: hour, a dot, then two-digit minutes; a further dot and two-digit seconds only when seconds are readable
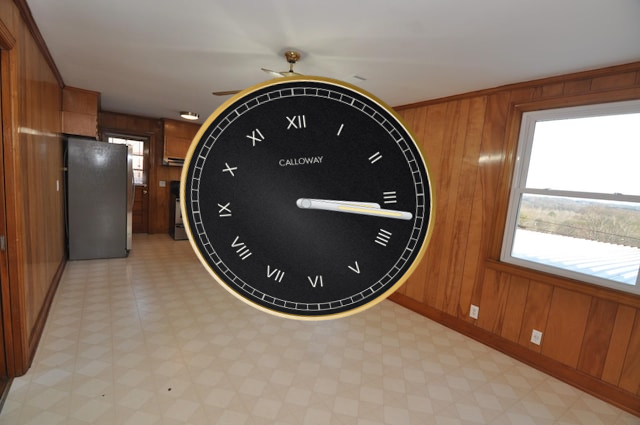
3.17
